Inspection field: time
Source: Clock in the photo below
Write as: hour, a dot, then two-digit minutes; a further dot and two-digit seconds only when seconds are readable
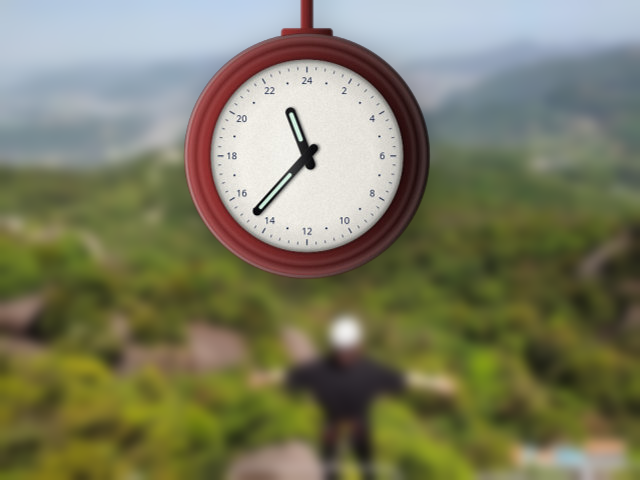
22.37
